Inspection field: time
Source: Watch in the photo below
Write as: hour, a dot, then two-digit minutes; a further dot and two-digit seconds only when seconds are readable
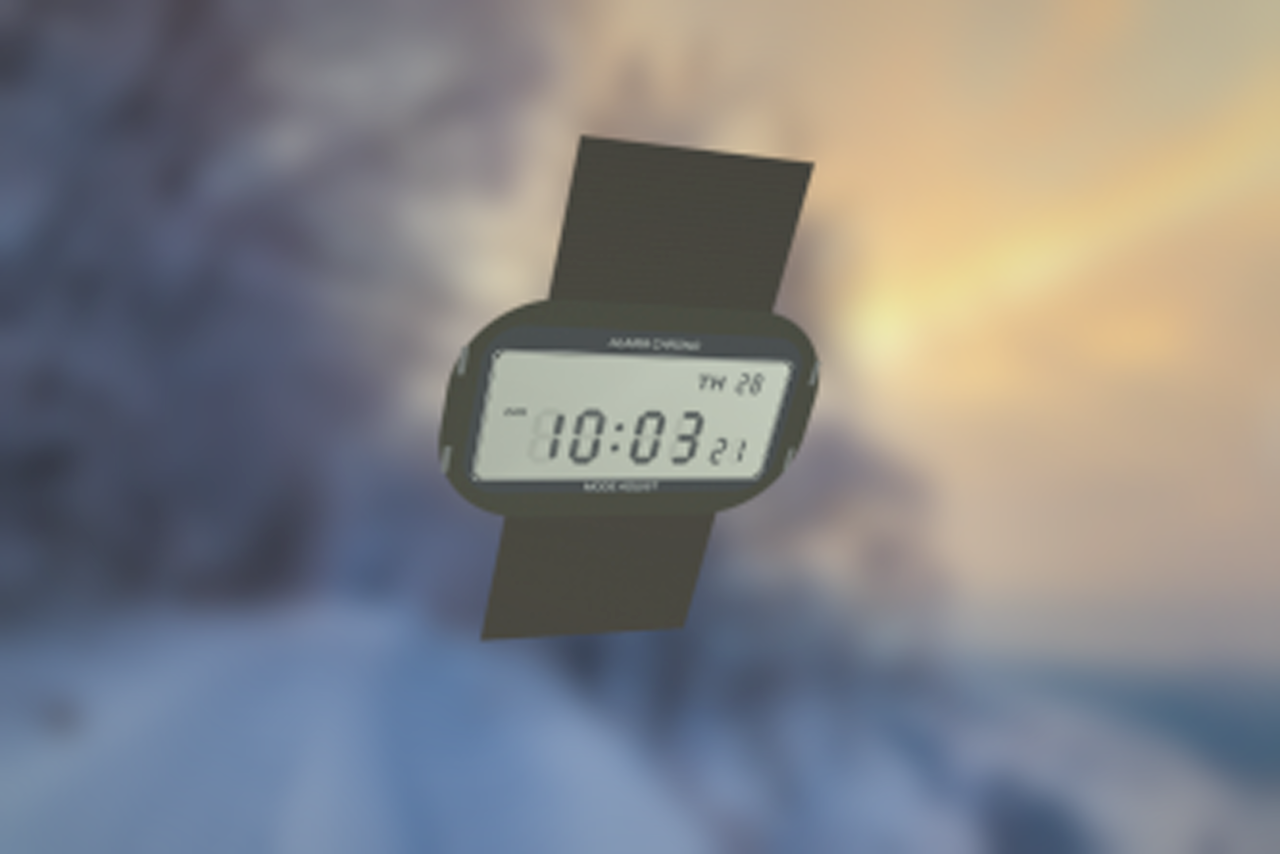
10.03.21
